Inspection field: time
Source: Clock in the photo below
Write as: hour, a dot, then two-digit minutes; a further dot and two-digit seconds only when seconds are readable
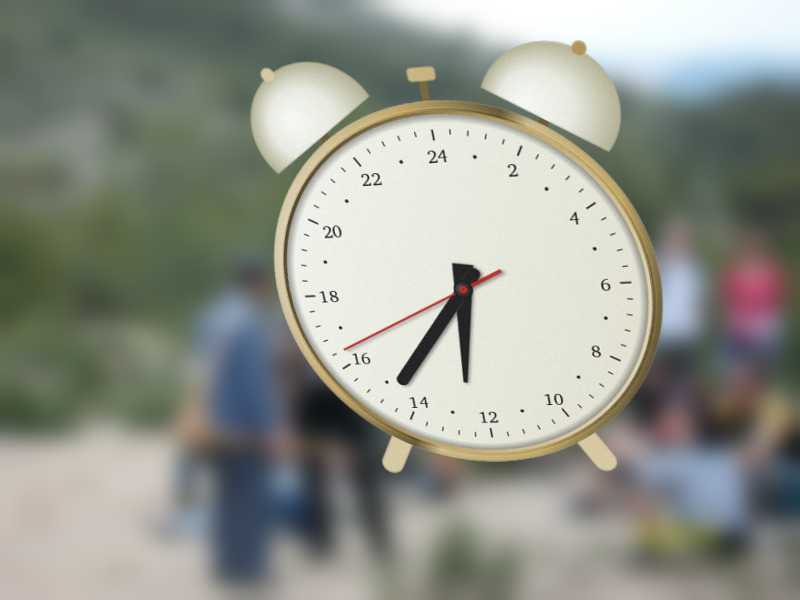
12.36.41
